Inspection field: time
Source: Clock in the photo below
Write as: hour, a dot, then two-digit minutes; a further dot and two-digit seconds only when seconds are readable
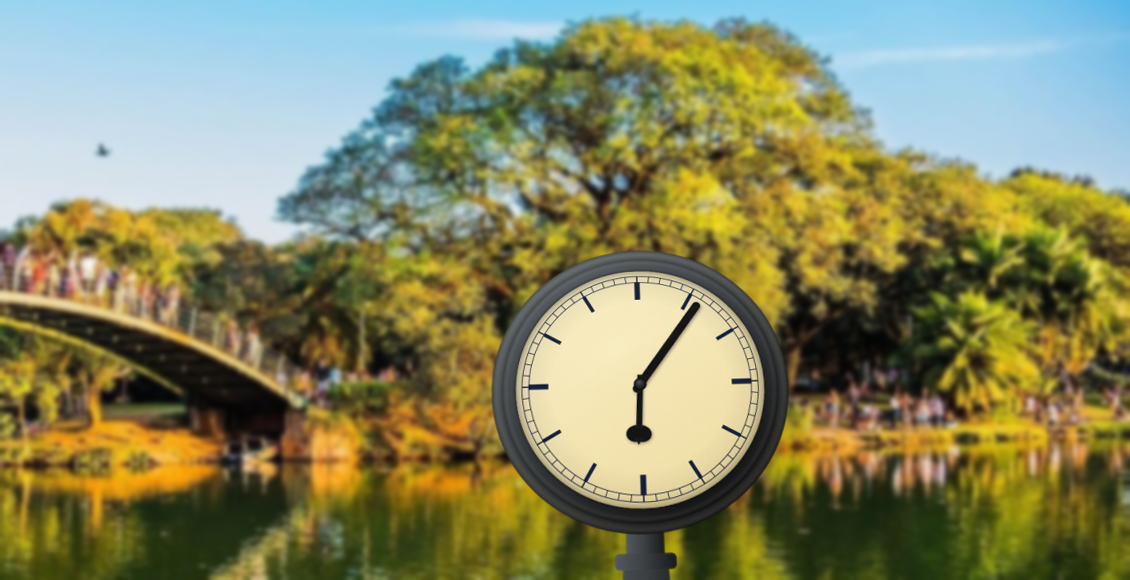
6.06
